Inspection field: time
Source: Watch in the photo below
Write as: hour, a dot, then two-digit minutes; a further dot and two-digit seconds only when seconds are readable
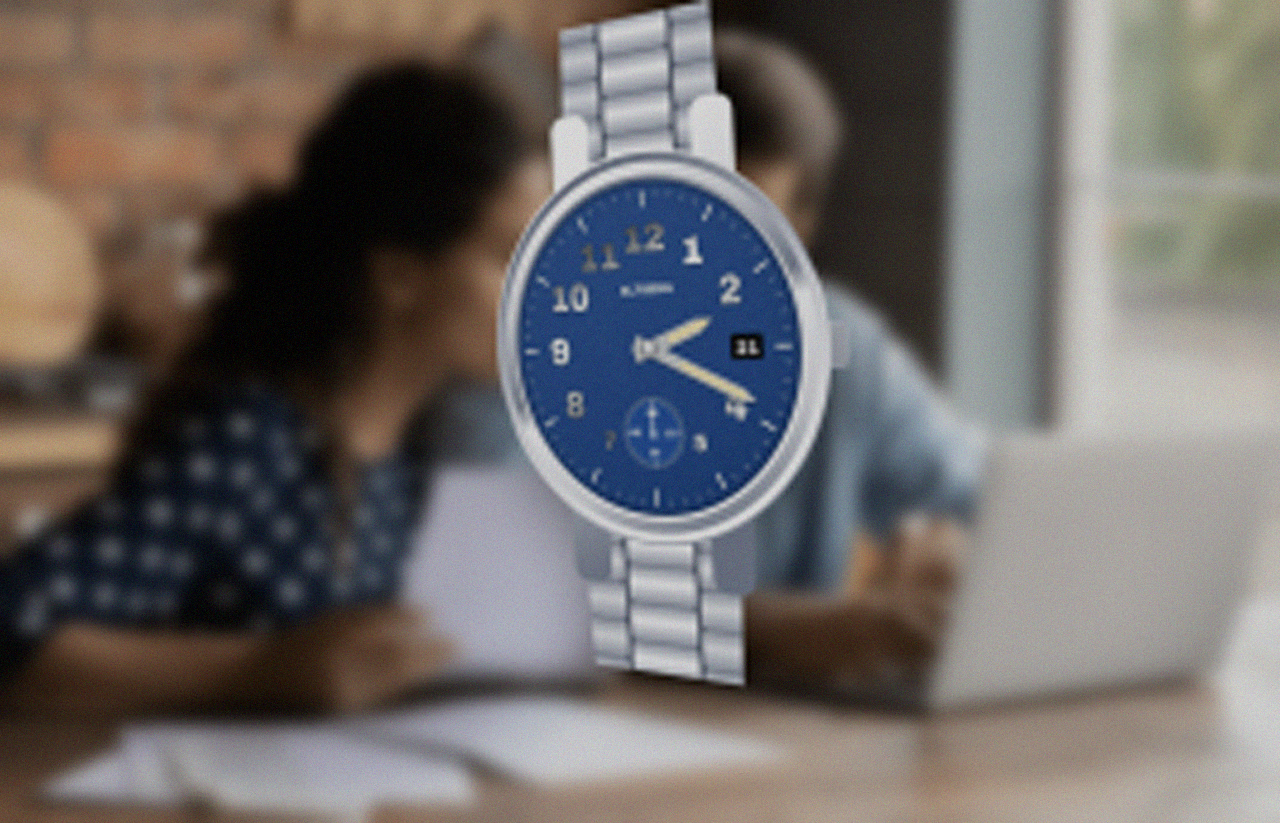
2.19
